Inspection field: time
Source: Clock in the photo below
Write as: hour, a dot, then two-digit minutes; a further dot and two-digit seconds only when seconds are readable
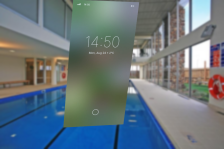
14.50
